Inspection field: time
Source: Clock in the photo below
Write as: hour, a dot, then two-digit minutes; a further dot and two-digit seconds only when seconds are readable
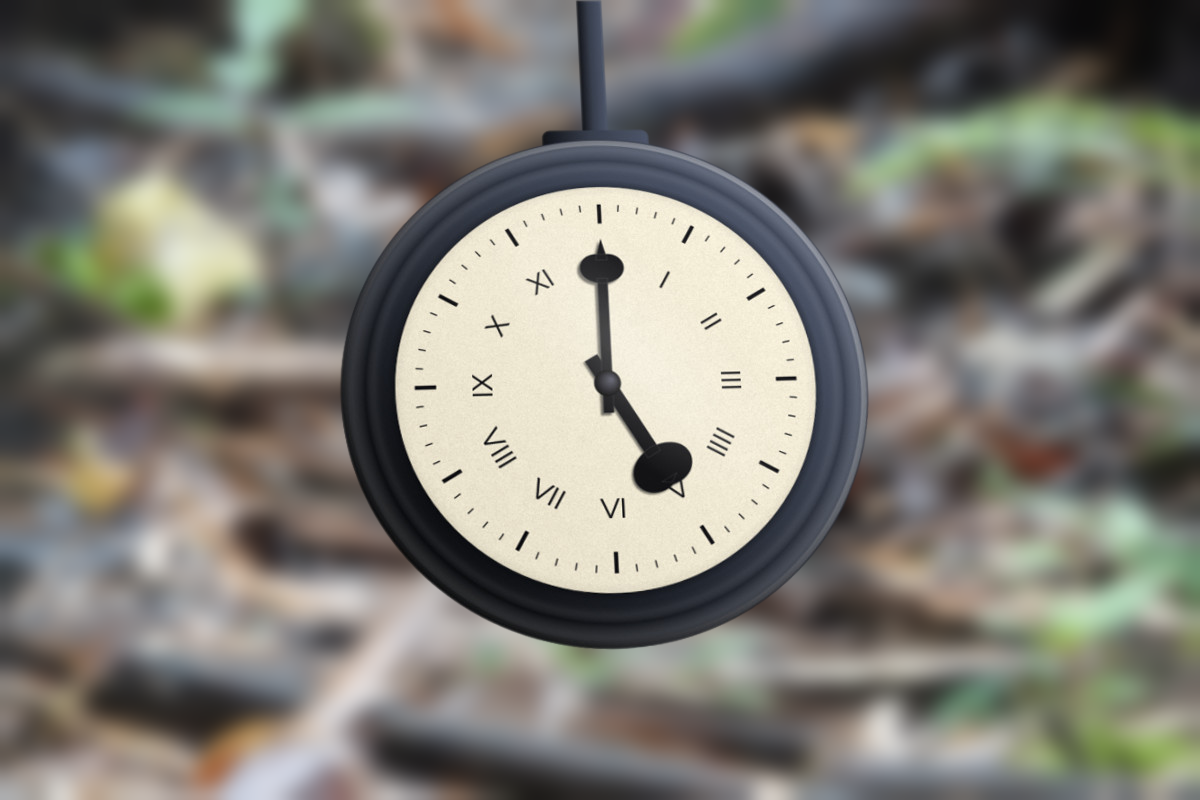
5.00
